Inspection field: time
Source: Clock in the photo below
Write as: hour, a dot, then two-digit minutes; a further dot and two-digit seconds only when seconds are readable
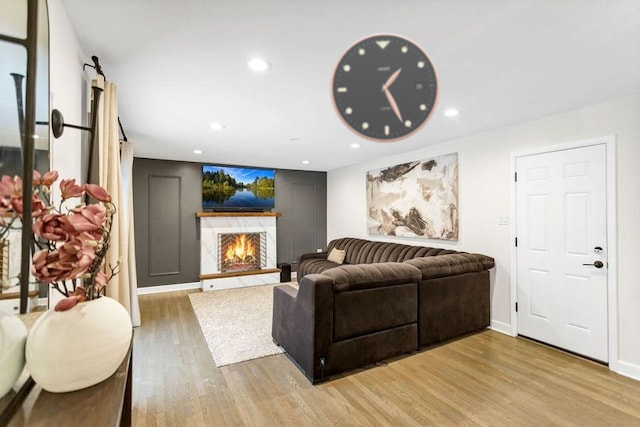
1.26
